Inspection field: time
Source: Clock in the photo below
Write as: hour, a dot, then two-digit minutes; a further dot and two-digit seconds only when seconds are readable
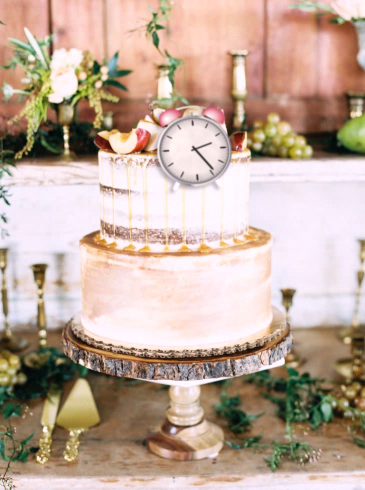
2.24
